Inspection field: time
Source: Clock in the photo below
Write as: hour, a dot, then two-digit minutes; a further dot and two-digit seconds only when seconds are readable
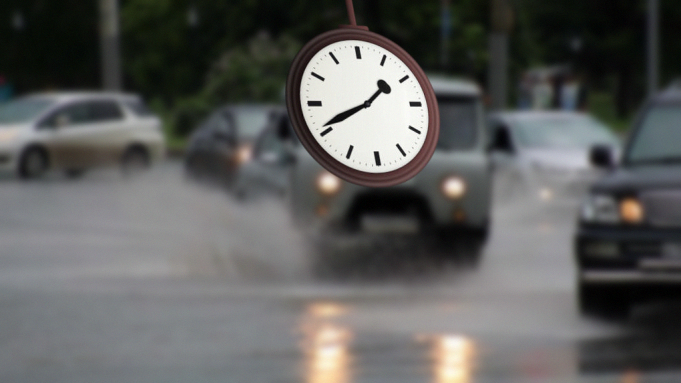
1.41
